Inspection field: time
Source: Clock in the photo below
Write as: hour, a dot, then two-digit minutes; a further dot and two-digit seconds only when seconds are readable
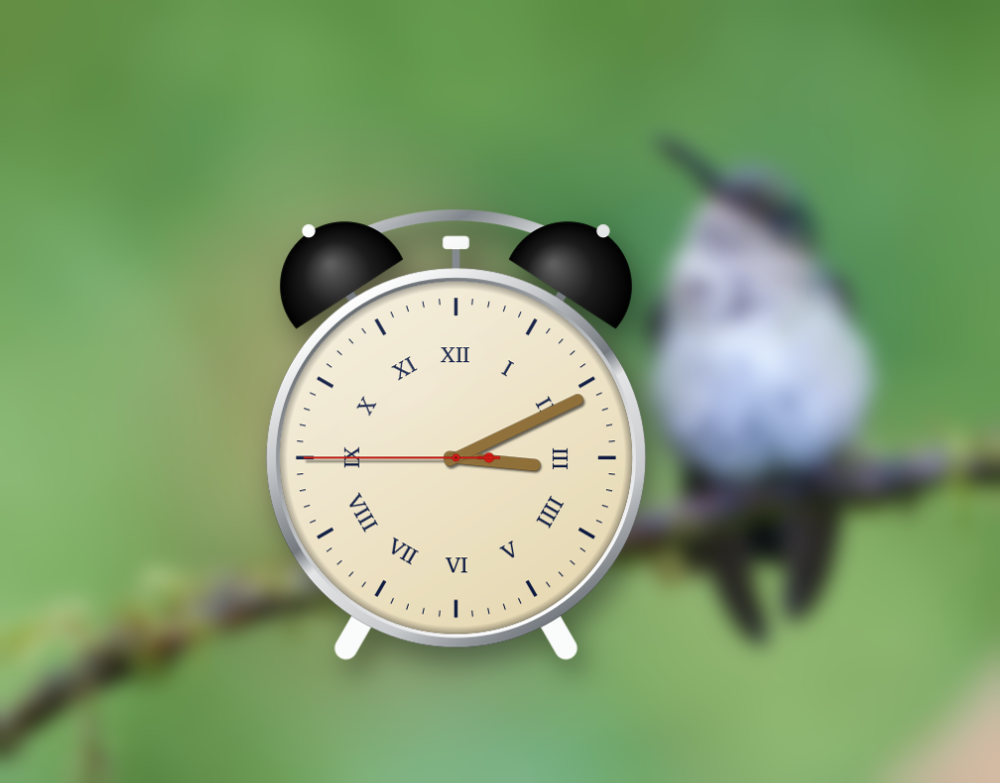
3.10.45
